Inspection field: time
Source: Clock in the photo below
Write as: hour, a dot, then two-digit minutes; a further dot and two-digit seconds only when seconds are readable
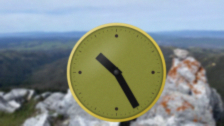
10.25
